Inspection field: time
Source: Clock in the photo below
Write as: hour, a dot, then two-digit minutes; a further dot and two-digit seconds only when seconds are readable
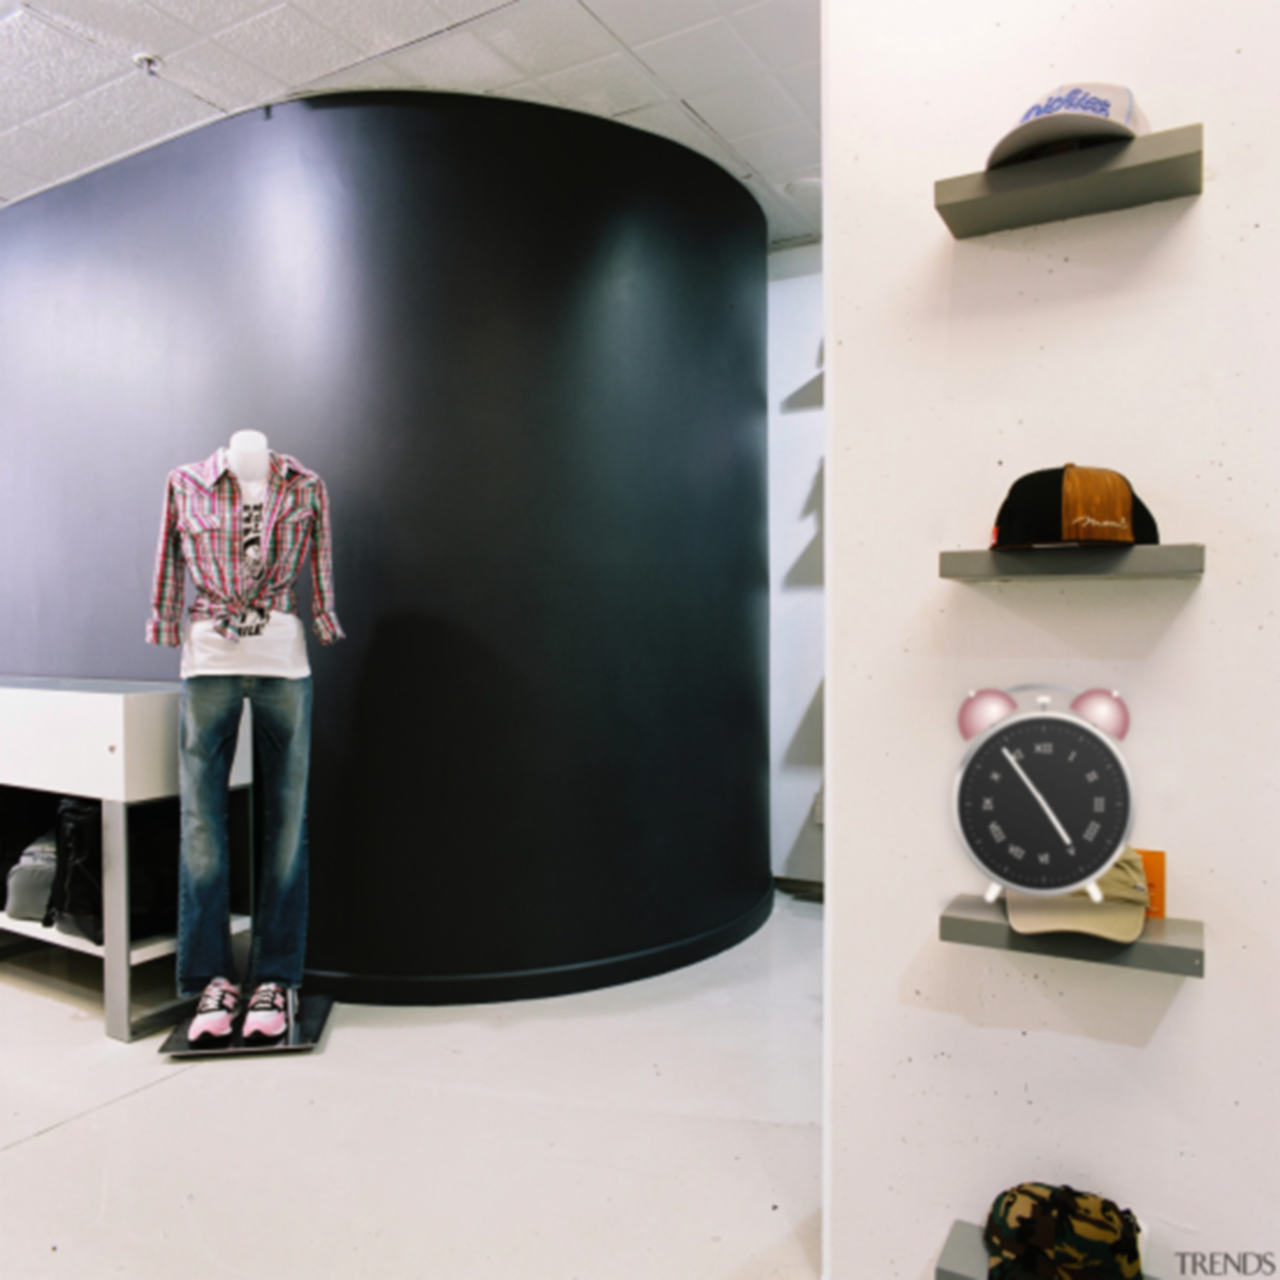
4.54
